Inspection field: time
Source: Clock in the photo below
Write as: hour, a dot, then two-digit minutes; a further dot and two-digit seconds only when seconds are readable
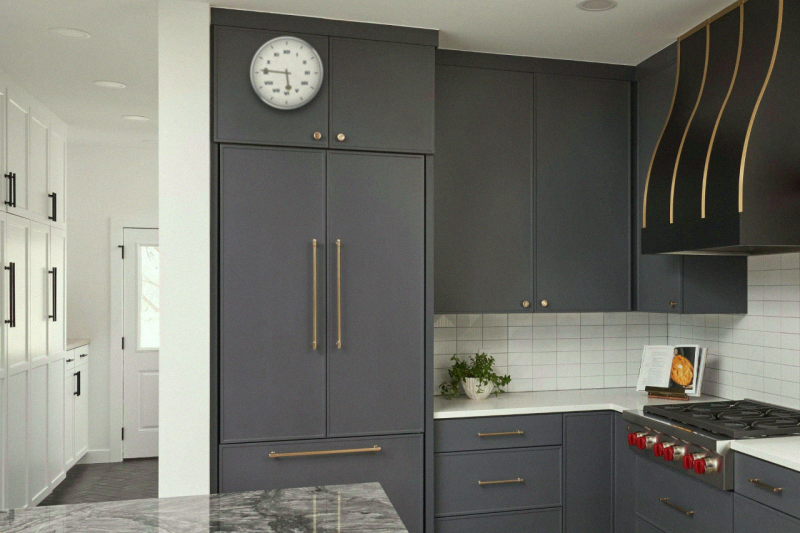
5.46
